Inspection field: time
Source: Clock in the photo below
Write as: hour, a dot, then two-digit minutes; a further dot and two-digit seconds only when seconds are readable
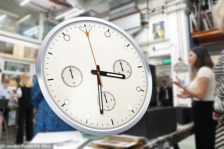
3.32
